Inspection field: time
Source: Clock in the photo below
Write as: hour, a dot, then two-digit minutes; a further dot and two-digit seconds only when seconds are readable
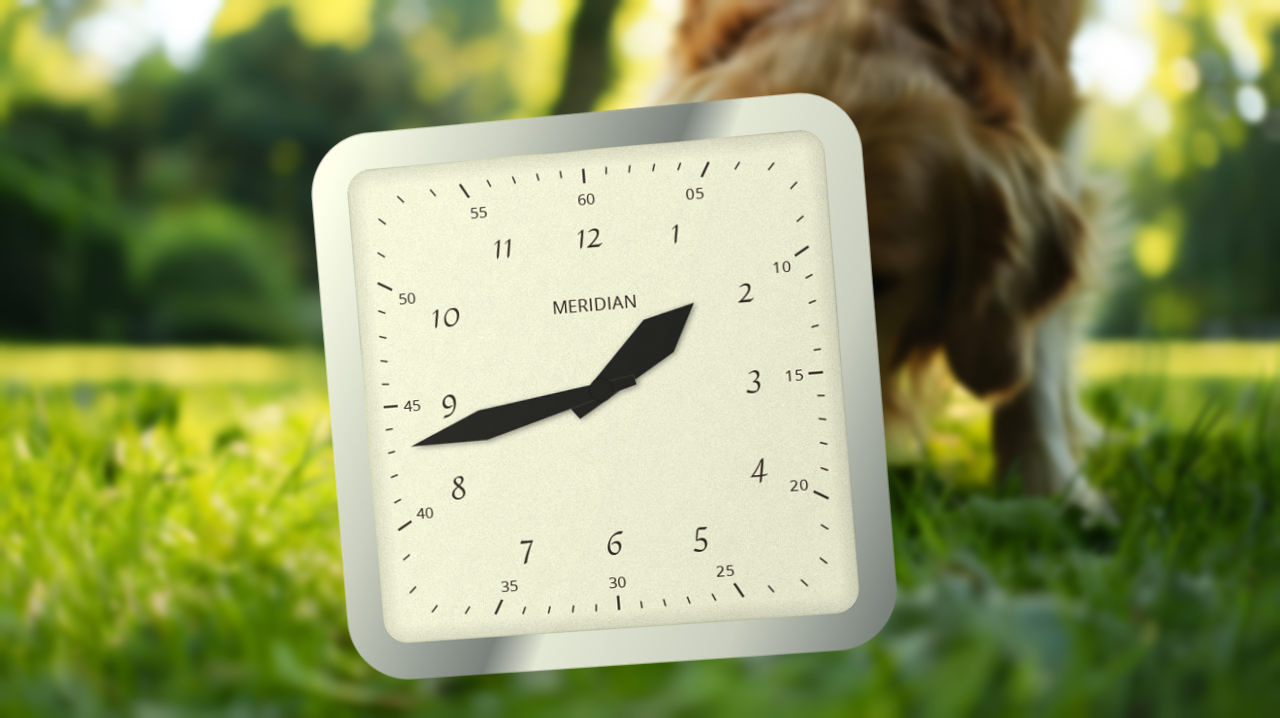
1.43
